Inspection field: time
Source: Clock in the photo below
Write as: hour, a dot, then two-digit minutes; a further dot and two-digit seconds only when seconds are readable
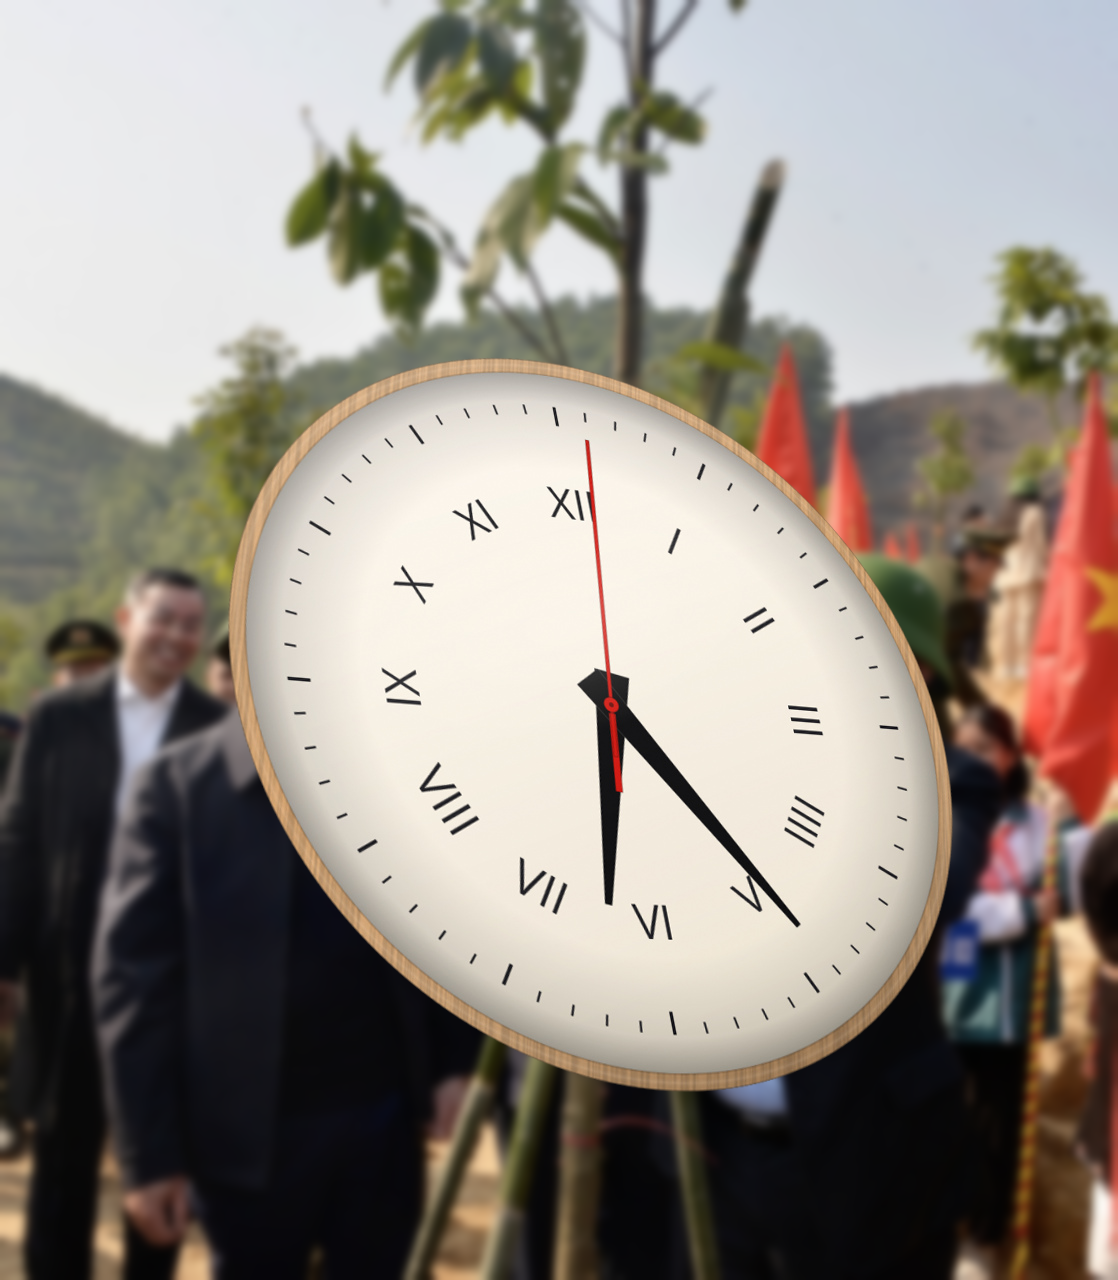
6.24.01
